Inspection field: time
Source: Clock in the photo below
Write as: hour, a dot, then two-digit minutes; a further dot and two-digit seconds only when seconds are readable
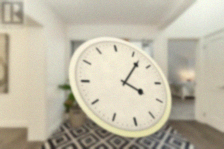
4.07
